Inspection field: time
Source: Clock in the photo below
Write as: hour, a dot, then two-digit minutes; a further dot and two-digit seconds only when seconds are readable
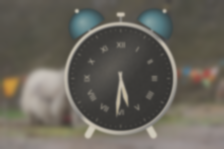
5.31
